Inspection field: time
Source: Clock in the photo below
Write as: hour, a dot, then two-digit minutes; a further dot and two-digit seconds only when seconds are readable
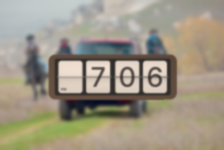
7.06
